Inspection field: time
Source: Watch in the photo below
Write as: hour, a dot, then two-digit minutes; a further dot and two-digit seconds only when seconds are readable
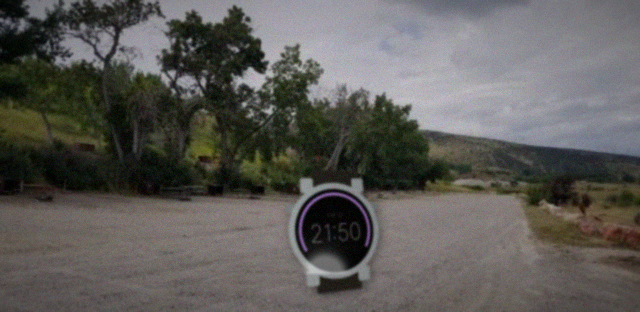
21.50
